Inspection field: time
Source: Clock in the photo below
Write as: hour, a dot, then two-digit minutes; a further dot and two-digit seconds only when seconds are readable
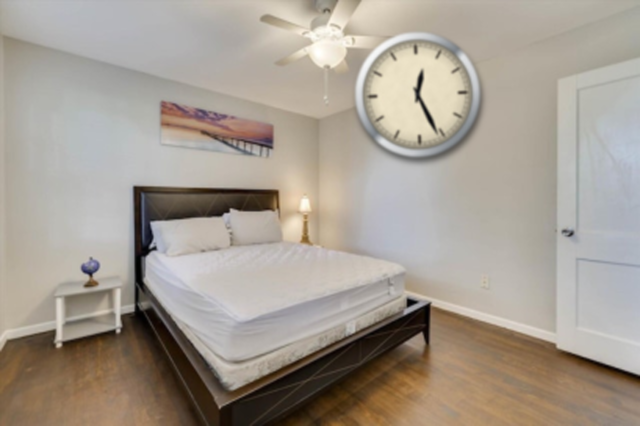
12.26
